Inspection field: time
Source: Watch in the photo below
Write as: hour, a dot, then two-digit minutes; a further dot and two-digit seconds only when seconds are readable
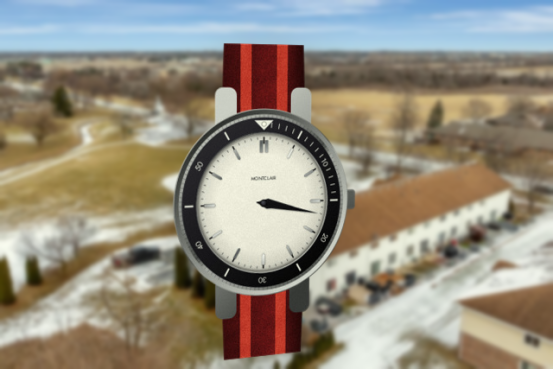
3.17
